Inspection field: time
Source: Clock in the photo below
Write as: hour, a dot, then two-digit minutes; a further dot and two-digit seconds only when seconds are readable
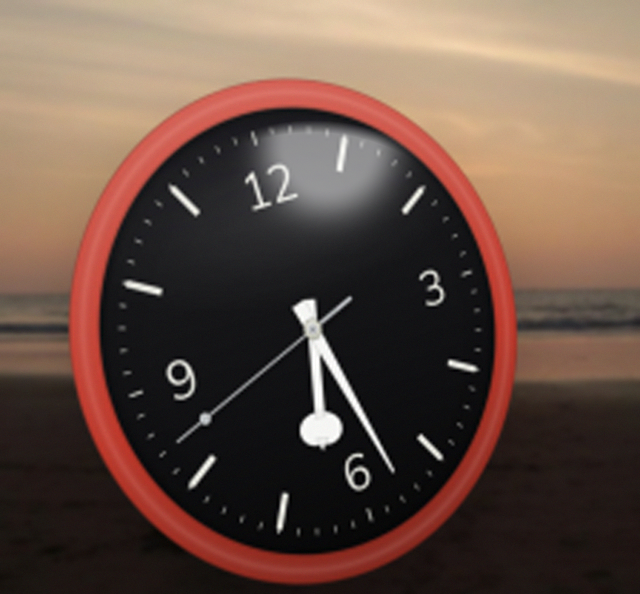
6.27.42
